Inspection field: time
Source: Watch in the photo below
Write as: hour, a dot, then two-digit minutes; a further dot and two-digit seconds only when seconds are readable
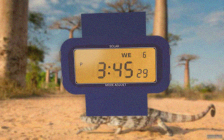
3.45.29
